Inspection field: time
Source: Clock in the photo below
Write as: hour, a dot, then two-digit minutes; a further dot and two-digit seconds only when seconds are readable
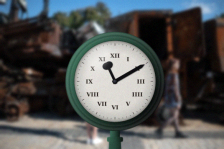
11.10
